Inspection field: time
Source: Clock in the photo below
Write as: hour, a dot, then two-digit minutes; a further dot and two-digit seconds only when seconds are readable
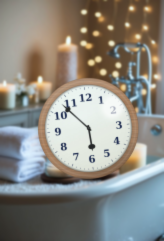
5.53
